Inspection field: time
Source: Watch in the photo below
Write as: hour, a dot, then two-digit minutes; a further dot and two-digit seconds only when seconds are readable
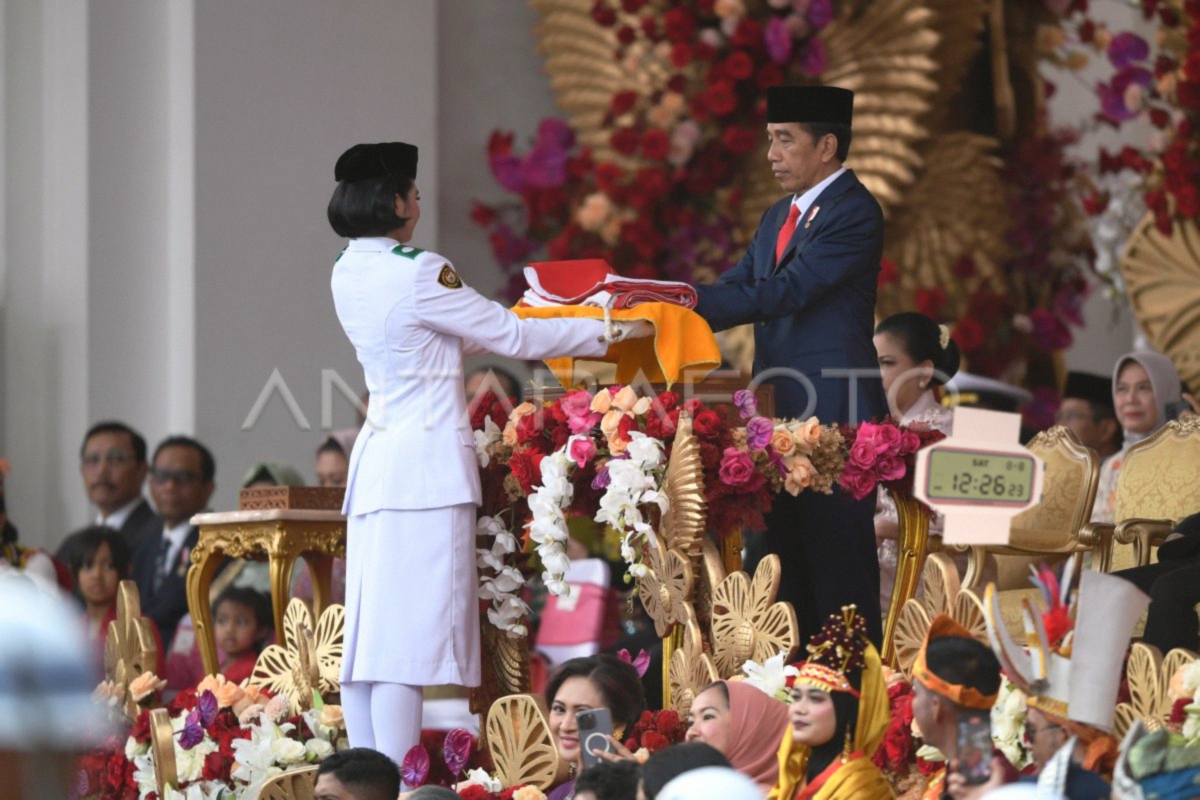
12.26
